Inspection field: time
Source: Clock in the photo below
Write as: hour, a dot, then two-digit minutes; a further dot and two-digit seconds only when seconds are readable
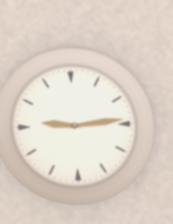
9.14
